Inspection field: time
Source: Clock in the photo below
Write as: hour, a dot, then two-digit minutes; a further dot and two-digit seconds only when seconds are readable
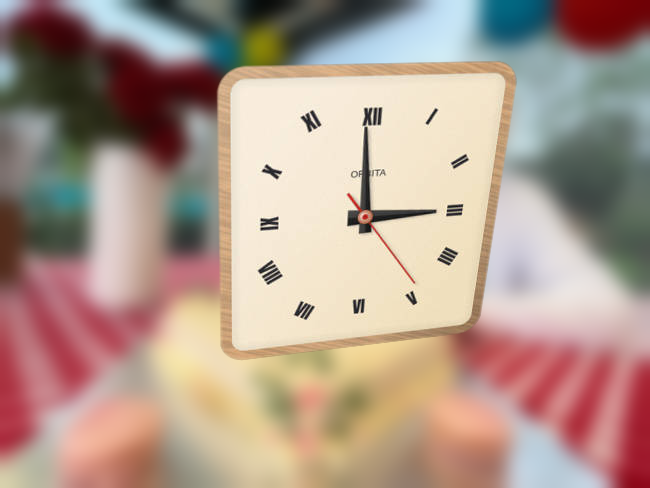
2.59.24
